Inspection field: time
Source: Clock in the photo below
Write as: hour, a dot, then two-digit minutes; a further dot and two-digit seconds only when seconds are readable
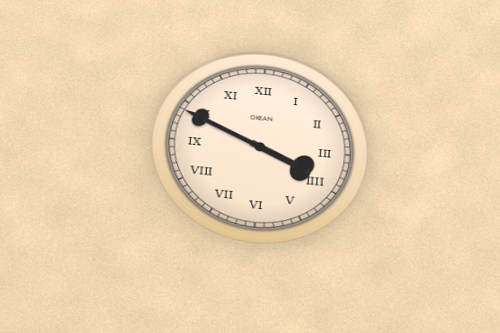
3.49
